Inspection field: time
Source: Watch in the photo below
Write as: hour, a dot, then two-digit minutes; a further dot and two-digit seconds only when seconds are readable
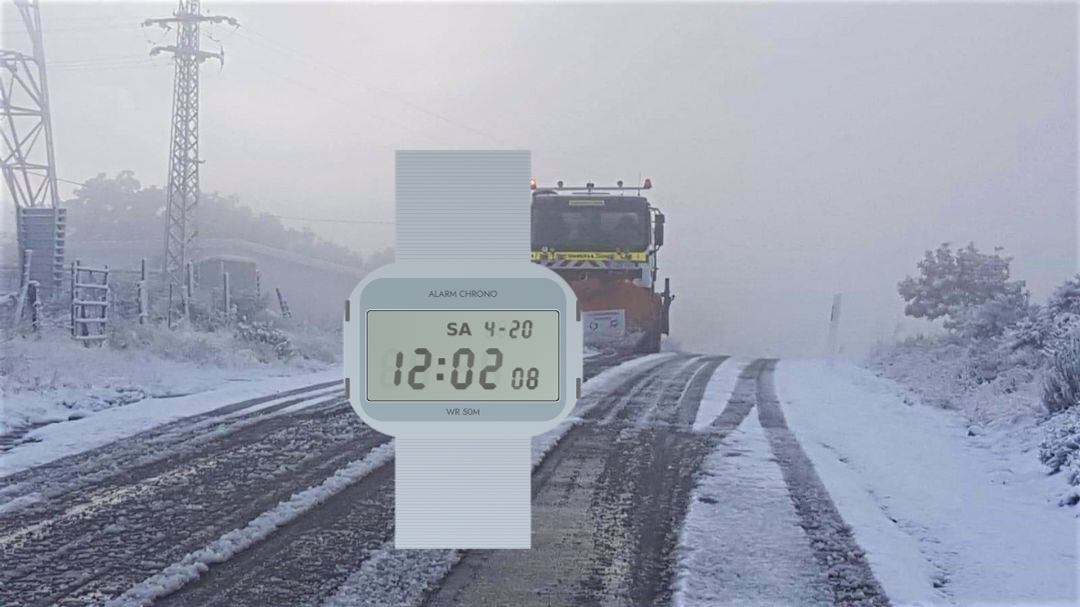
12.02.08
